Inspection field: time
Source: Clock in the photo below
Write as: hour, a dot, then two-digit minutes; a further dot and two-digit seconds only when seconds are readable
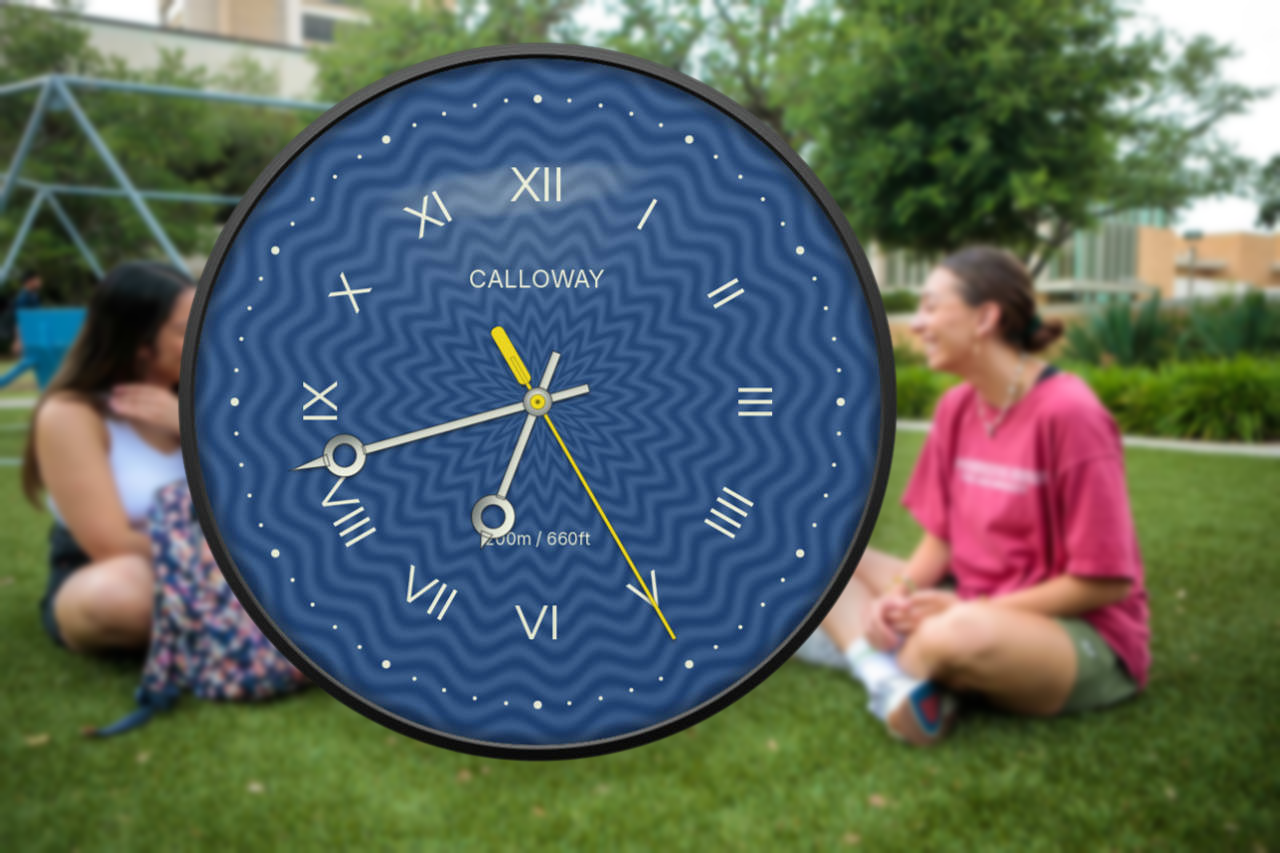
6.42.25
